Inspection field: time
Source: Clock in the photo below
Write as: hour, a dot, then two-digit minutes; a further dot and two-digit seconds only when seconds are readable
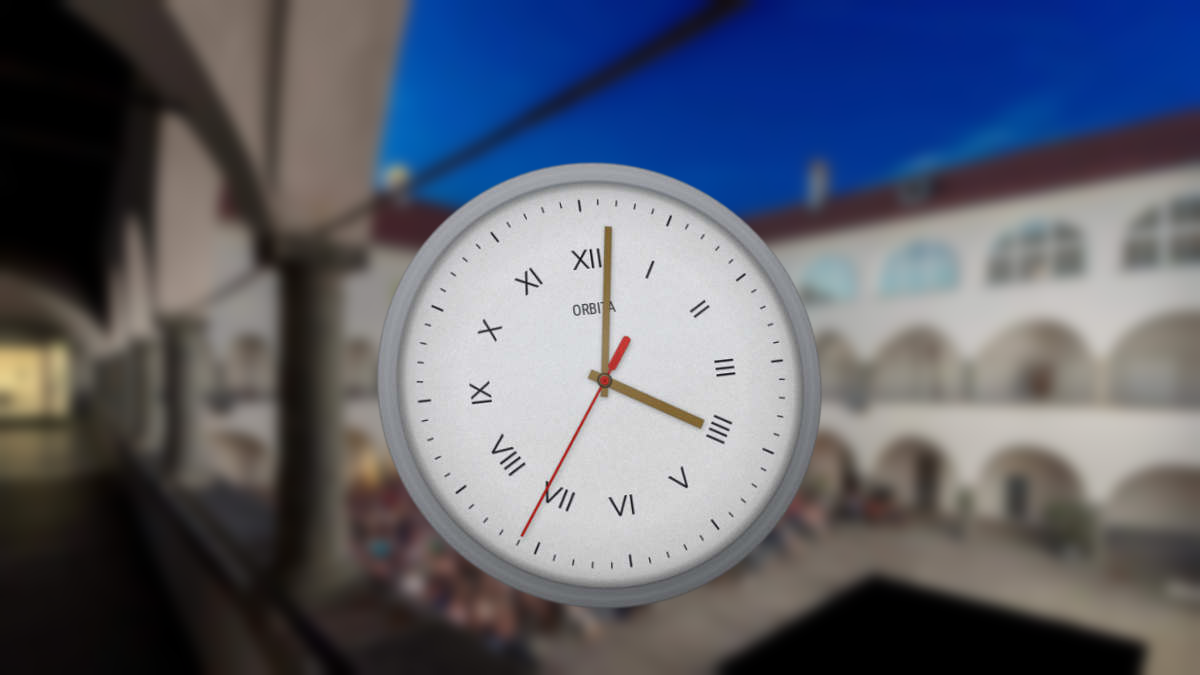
4.01.36
